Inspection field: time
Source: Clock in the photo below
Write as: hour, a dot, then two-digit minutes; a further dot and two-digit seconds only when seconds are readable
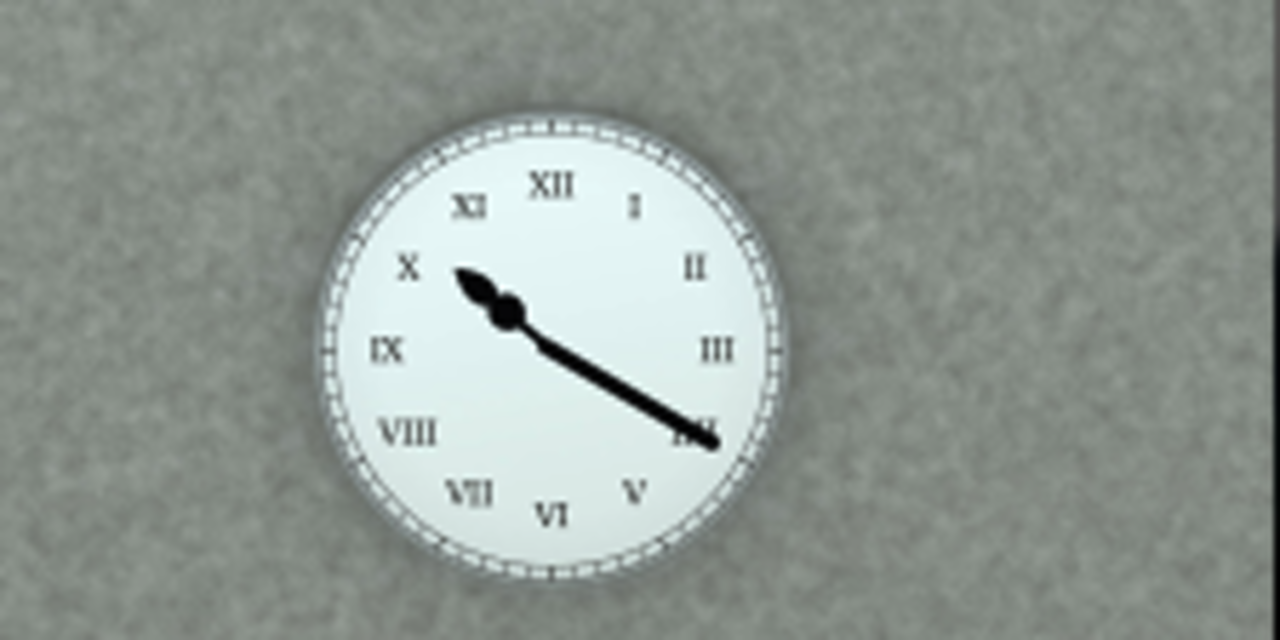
10.20
